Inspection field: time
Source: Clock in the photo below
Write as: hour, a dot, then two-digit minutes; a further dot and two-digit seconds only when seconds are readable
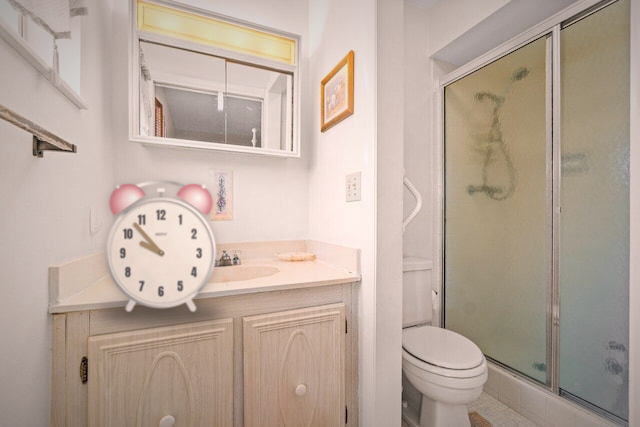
9.53
